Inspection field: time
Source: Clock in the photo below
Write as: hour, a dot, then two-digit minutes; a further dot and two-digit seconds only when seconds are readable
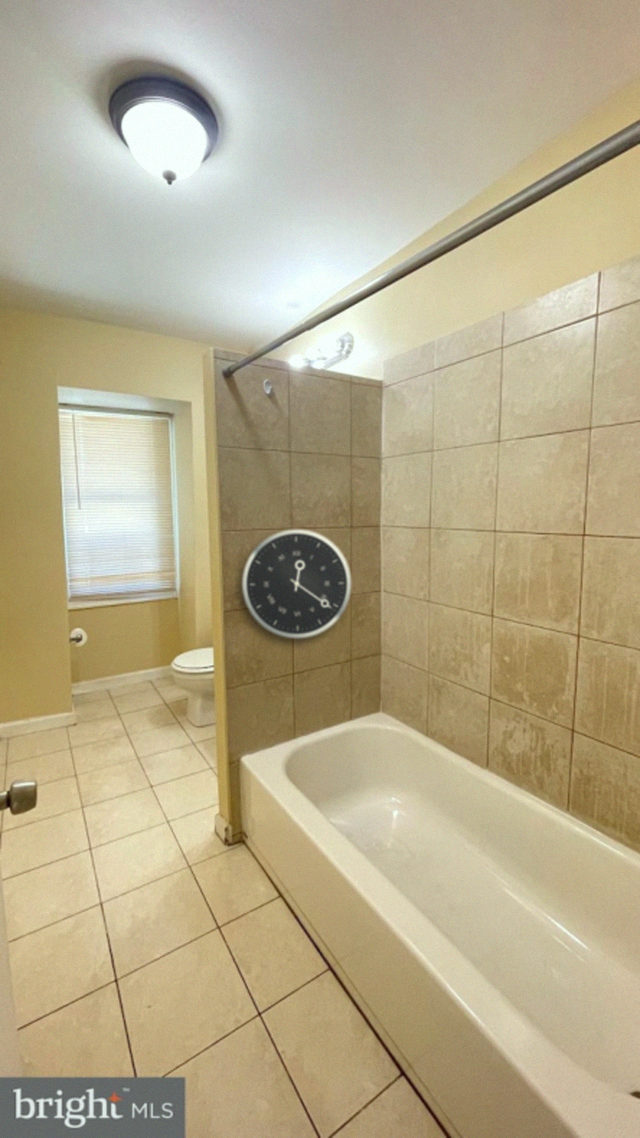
12.21
